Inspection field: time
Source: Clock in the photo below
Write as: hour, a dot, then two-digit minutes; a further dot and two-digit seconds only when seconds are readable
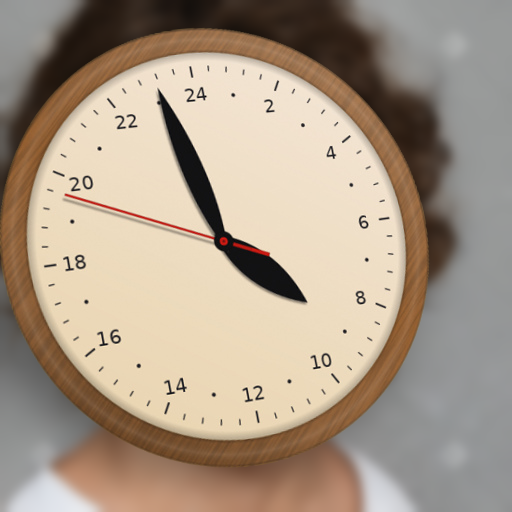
8.57.49
